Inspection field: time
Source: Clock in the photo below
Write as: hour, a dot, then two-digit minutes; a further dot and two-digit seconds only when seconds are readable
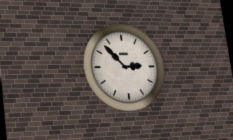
2.53
